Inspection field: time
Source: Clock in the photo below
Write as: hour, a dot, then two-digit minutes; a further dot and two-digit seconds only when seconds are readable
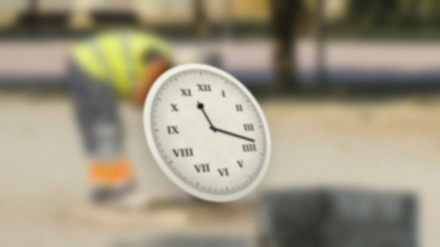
11.18
